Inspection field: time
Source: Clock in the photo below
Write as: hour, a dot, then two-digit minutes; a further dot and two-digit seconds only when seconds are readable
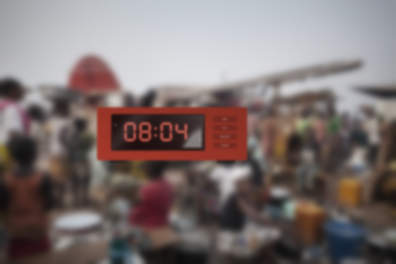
8.04
